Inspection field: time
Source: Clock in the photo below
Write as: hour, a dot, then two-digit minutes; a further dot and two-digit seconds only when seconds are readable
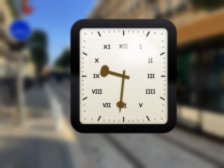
9.31
